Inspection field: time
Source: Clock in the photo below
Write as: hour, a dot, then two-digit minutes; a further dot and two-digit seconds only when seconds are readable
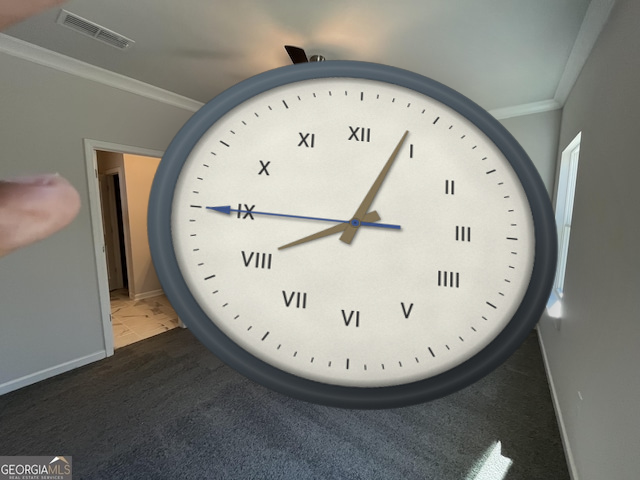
8.03.45
